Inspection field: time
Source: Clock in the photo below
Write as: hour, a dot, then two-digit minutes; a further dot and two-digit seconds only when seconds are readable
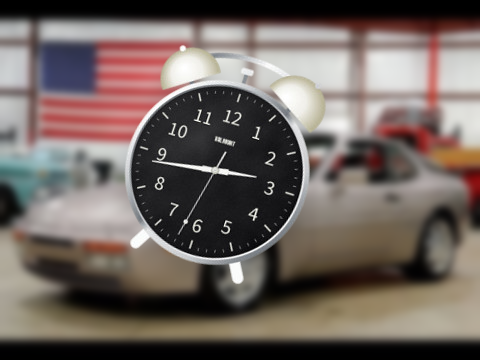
2.43.32
